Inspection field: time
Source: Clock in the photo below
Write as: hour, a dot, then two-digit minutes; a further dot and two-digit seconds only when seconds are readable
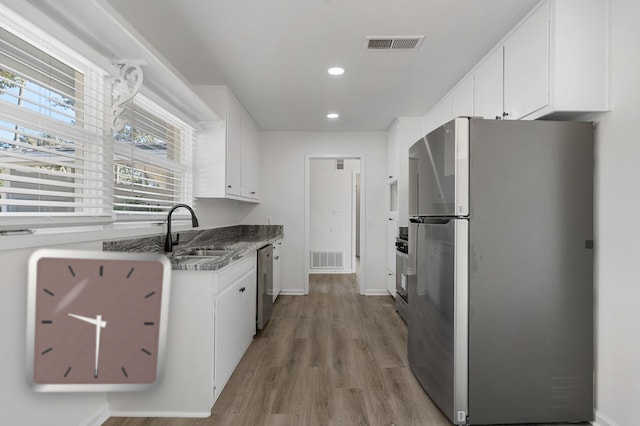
9.30
